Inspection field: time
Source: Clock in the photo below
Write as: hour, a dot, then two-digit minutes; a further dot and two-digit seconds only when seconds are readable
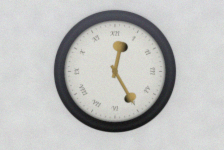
12.25
